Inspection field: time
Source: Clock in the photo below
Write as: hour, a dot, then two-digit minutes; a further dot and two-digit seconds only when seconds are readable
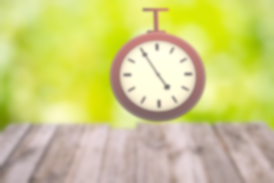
4.55
